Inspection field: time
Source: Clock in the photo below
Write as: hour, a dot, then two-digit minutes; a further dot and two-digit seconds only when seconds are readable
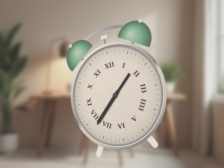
1.38
